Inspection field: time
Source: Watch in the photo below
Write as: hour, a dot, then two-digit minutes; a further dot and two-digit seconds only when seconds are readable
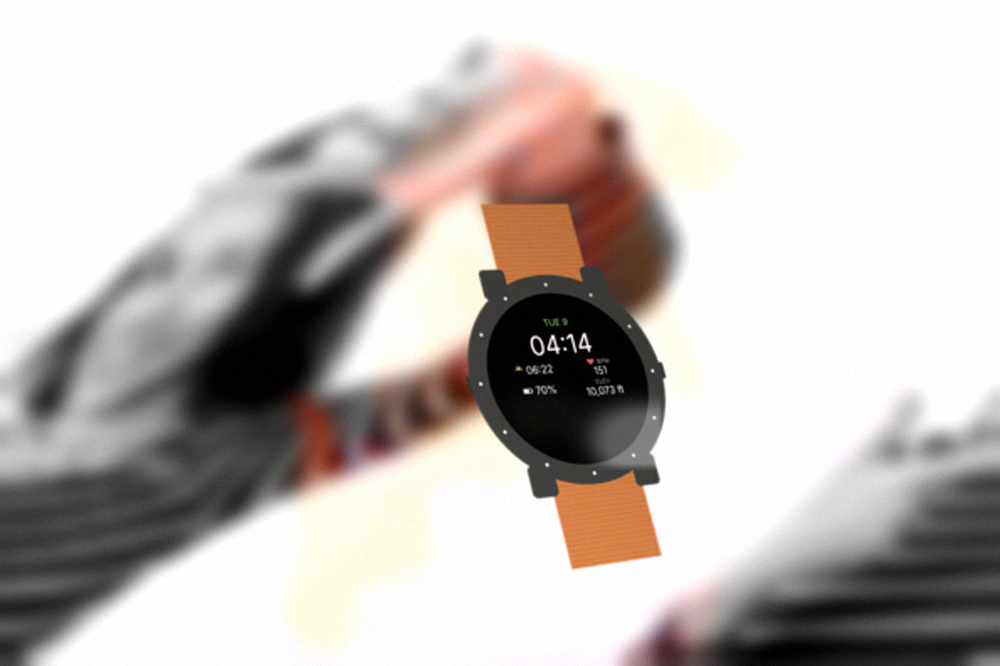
4.14
